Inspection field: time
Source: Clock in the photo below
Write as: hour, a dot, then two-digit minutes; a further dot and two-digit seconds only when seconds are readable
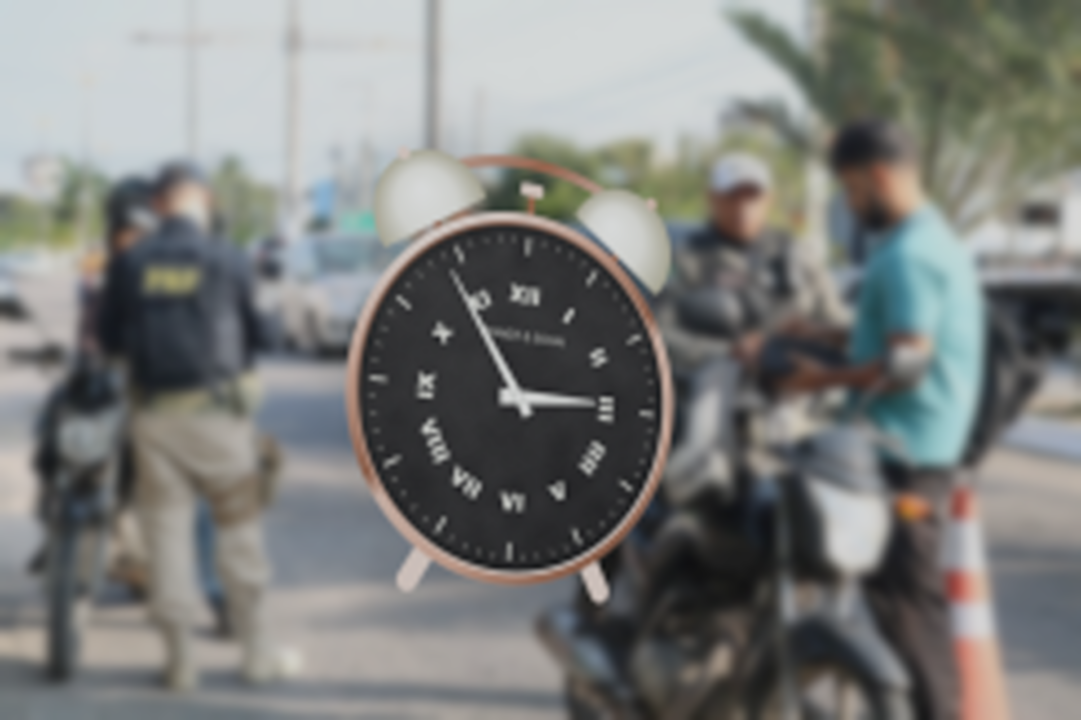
2.54
